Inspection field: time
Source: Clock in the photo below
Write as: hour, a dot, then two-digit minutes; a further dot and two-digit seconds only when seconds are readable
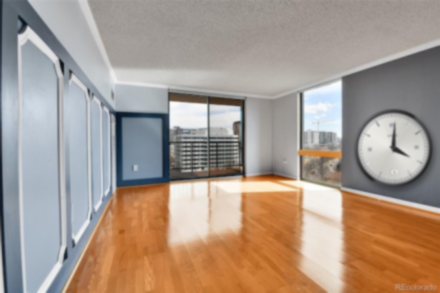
4.01
